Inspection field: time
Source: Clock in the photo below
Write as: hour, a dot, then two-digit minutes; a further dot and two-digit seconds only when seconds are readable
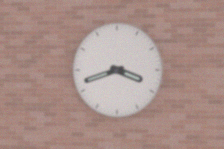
3.42
